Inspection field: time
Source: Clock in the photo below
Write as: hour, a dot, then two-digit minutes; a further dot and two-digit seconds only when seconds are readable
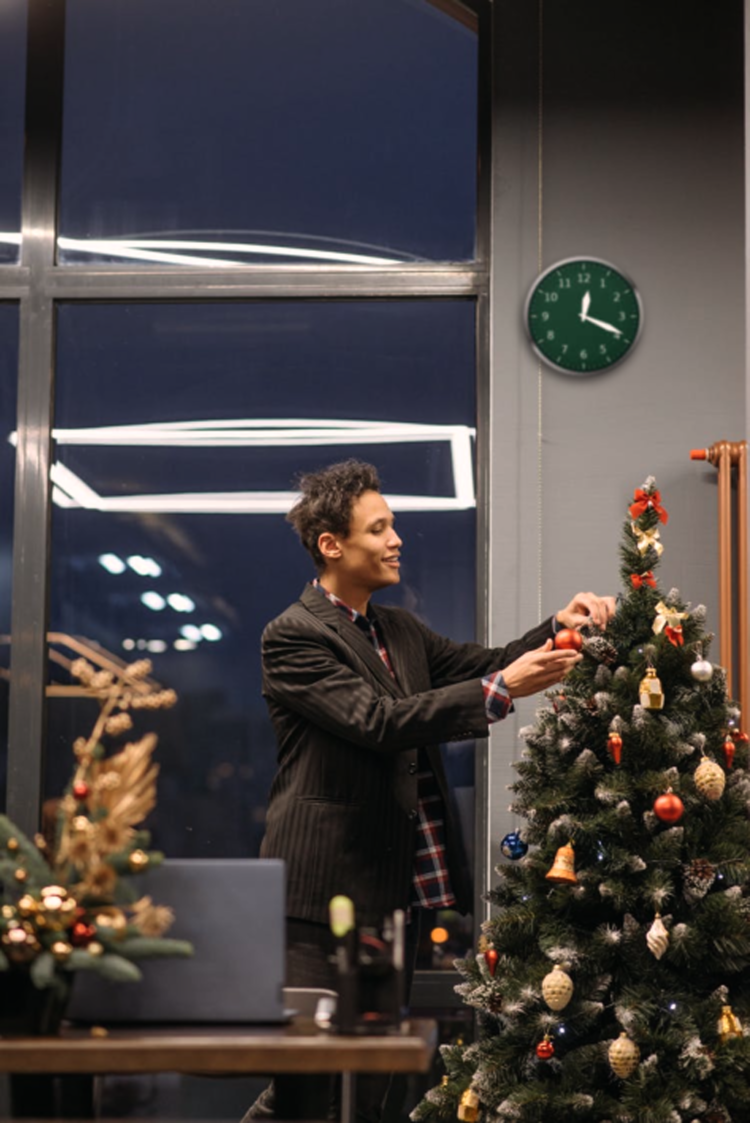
12.19
